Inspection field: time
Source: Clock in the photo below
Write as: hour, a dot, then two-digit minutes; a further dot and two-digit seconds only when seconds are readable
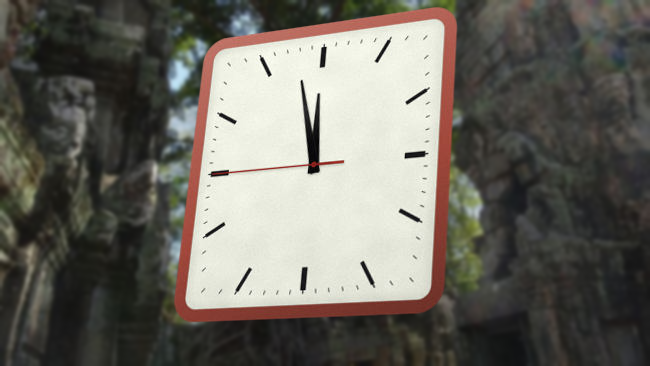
11.57.45
